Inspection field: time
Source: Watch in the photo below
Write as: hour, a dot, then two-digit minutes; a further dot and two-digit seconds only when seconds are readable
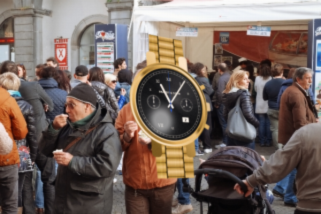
11.06
